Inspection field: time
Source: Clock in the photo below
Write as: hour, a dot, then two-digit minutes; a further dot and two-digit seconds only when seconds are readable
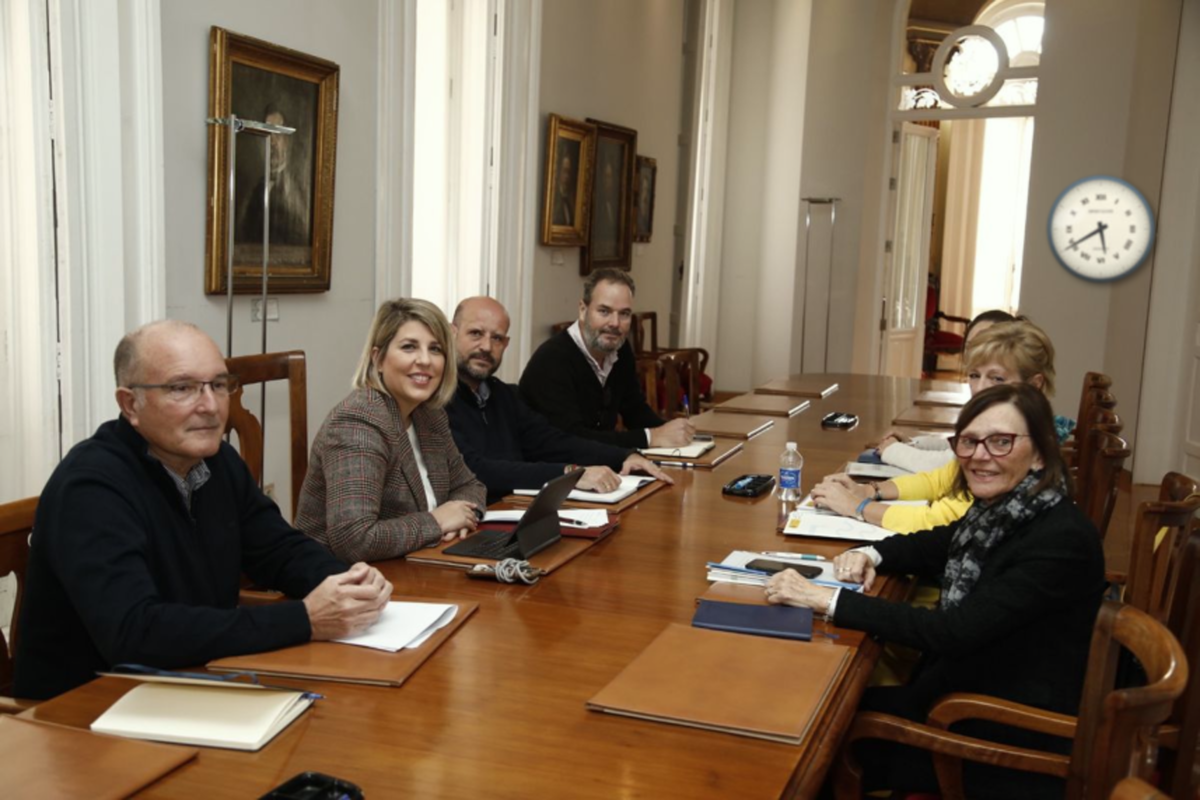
5.40
